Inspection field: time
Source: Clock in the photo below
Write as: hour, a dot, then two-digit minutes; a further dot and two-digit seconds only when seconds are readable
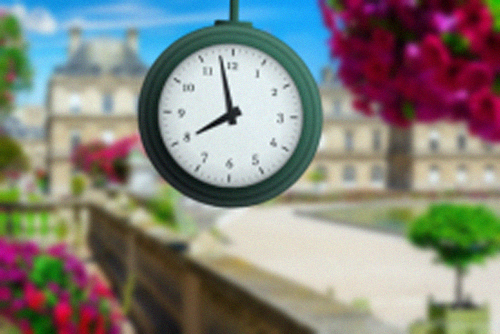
7.58
